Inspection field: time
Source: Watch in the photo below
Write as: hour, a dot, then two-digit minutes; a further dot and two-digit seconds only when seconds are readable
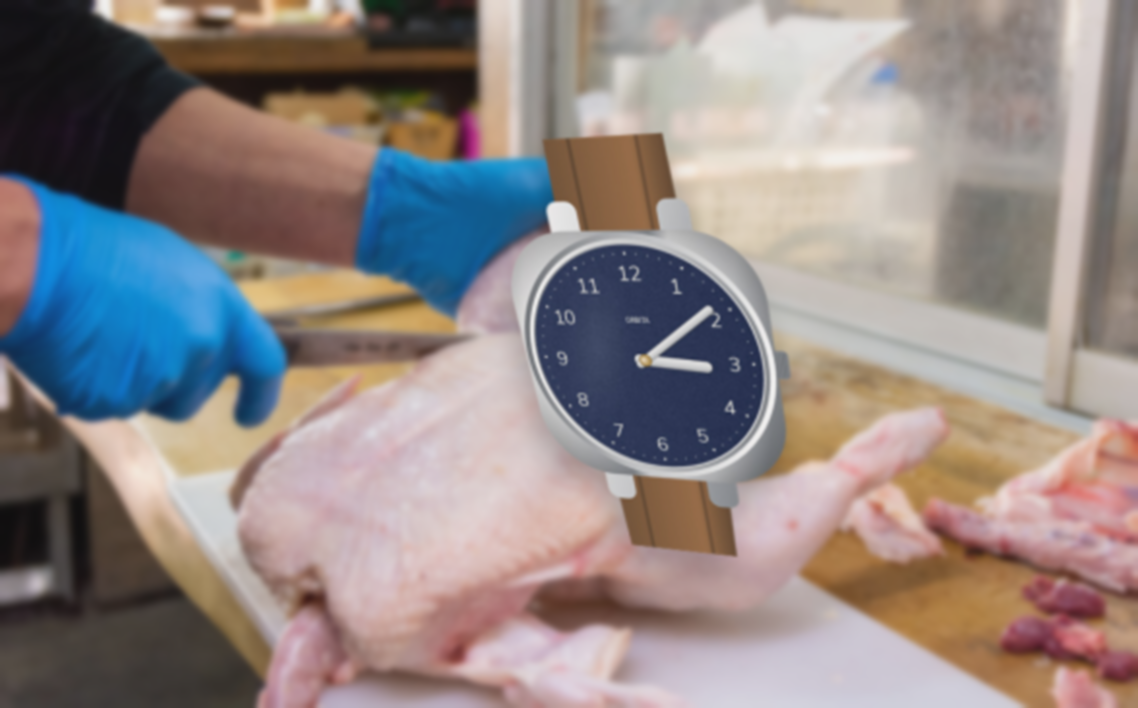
3.09
